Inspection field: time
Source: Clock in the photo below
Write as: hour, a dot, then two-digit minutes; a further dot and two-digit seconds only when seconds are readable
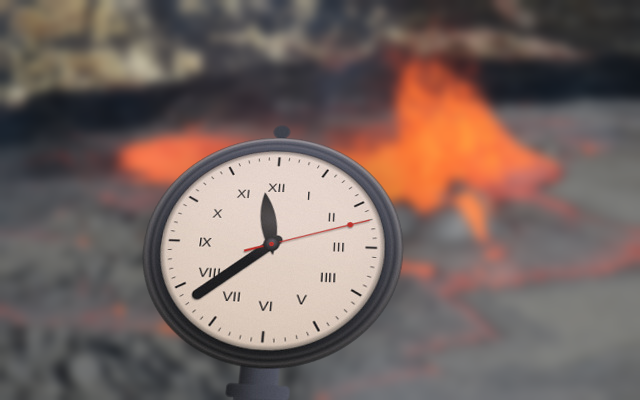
11.38.12
